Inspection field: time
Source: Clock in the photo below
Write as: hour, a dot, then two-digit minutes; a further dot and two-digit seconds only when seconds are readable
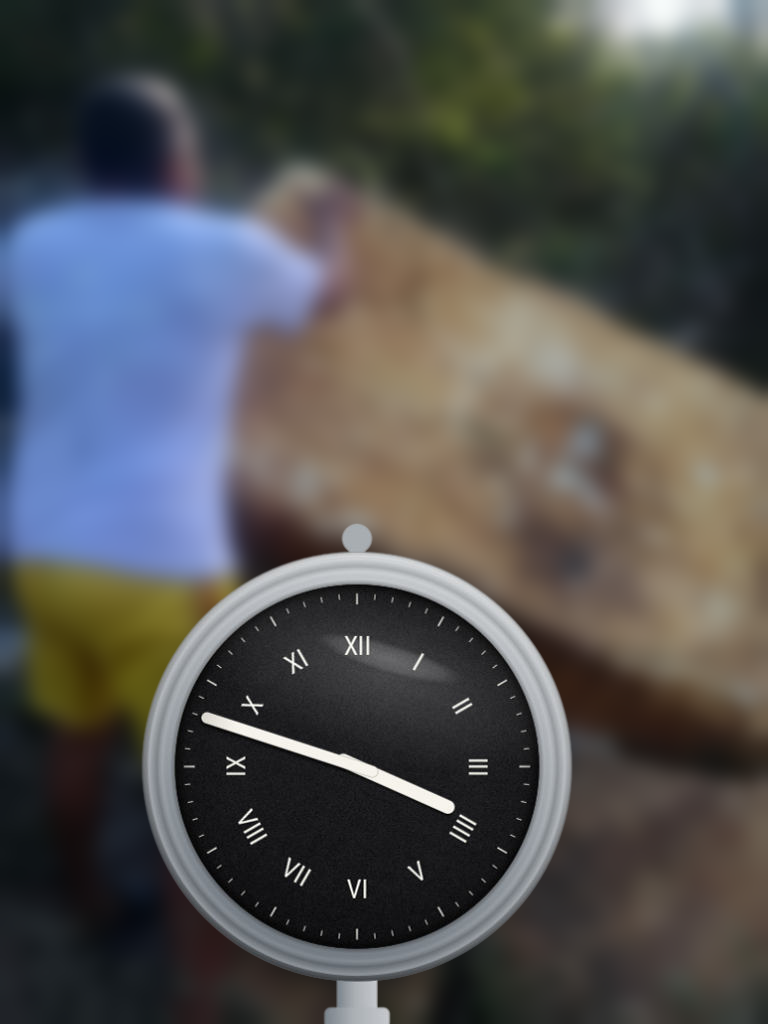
3.48
